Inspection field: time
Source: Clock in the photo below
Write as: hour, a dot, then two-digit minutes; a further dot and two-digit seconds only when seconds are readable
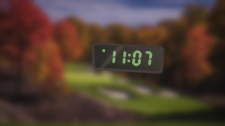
11.07
